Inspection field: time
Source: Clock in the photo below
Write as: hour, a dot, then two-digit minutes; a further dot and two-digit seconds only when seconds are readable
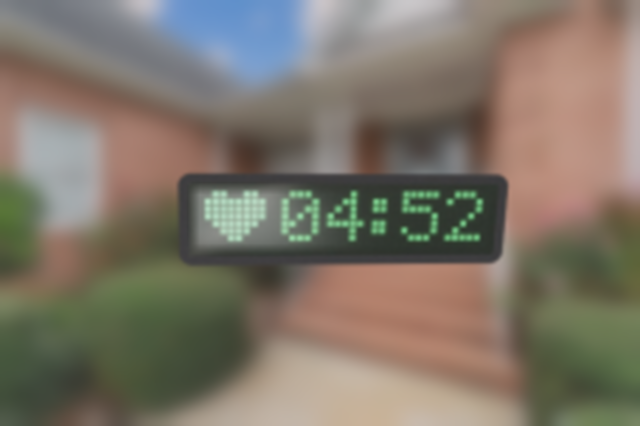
4.52
